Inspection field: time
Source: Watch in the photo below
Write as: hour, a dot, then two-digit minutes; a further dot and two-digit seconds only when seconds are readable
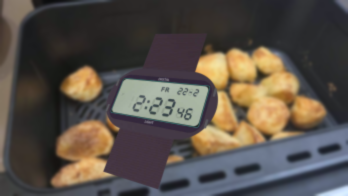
2.23.46
